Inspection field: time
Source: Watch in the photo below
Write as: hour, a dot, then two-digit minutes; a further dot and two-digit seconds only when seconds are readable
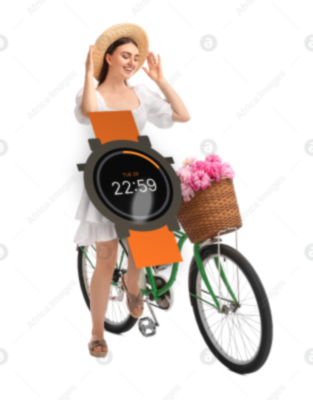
22.59
